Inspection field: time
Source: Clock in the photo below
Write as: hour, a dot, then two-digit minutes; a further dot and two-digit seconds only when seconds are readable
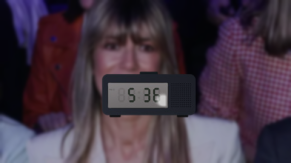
5.36
